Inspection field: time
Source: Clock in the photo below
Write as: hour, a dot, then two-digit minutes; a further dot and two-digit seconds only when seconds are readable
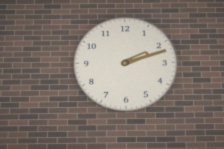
2.12
